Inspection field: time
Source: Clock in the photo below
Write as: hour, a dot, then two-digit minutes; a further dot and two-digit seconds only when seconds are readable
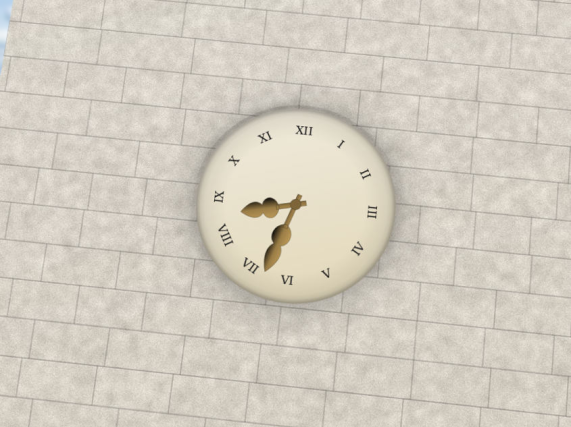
8.33
